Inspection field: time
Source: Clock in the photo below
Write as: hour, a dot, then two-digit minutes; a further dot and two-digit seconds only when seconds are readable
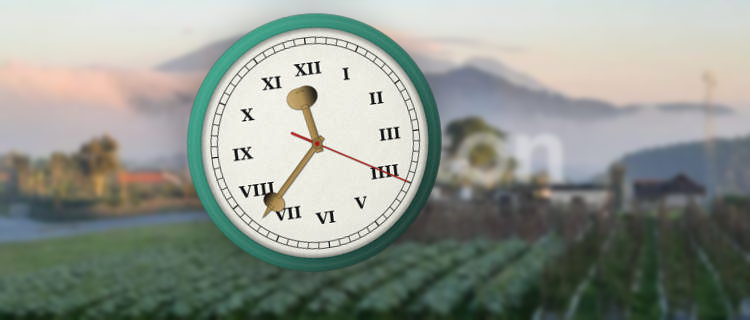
11.37.20
